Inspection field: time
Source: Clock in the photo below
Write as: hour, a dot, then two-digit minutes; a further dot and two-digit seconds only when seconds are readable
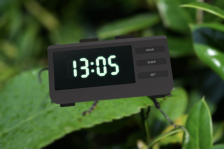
13.05
